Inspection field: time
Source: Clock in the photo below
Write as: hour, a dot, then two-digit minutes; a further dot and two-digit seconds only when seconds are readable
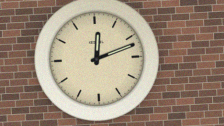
12.12
